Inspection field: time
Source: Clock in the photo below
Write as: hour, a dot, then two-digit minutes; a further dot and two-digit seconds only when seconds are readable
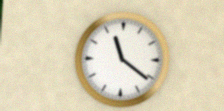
11.21
